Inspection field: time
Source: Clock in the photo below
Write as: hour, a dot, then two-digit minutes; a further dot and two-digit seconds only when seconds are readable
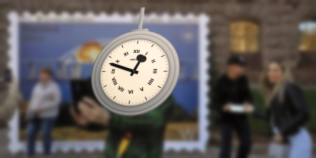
12.48
